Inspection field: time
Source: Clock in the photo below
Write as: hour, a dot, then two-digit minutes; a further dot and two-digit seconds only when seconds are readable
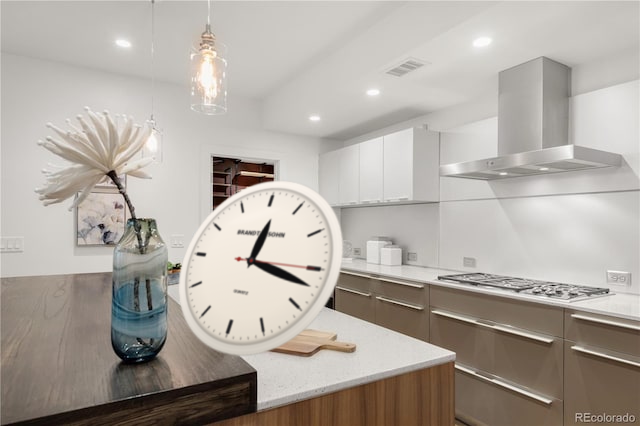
12.17.15
